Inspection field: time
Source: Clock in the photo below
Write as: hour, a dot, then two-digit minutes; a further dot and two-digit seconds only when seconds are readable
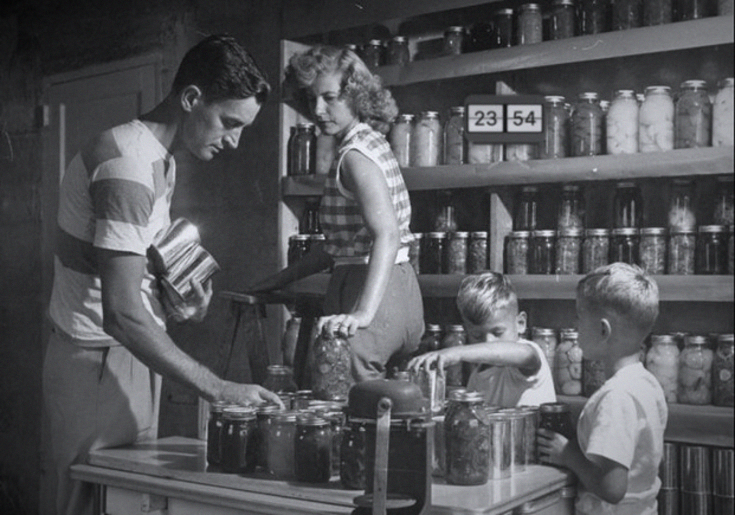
23.54
